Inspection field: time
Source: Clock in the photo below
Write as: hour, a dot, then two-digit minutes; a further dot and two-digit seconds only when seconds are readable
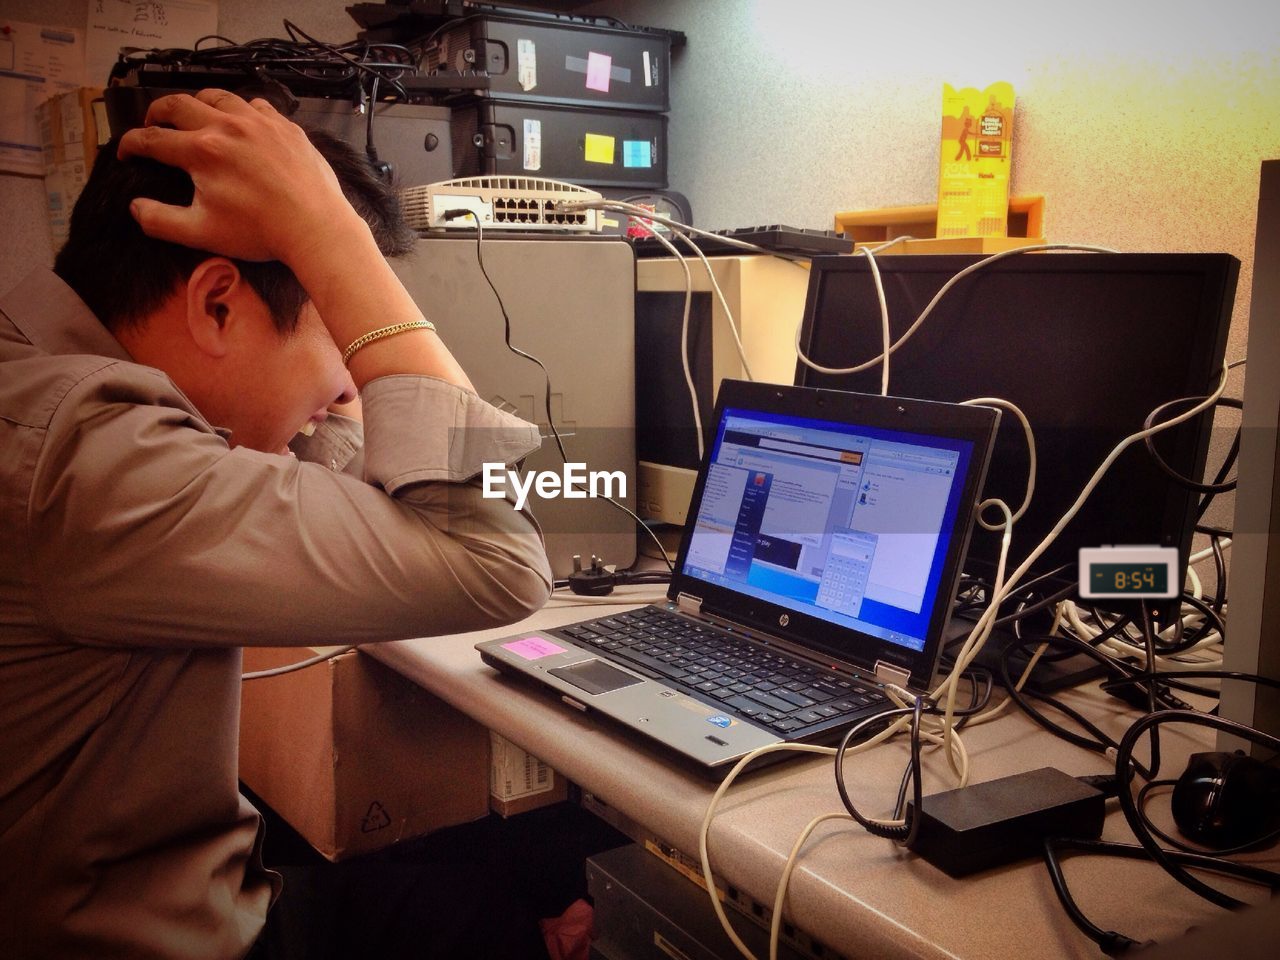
8.54
